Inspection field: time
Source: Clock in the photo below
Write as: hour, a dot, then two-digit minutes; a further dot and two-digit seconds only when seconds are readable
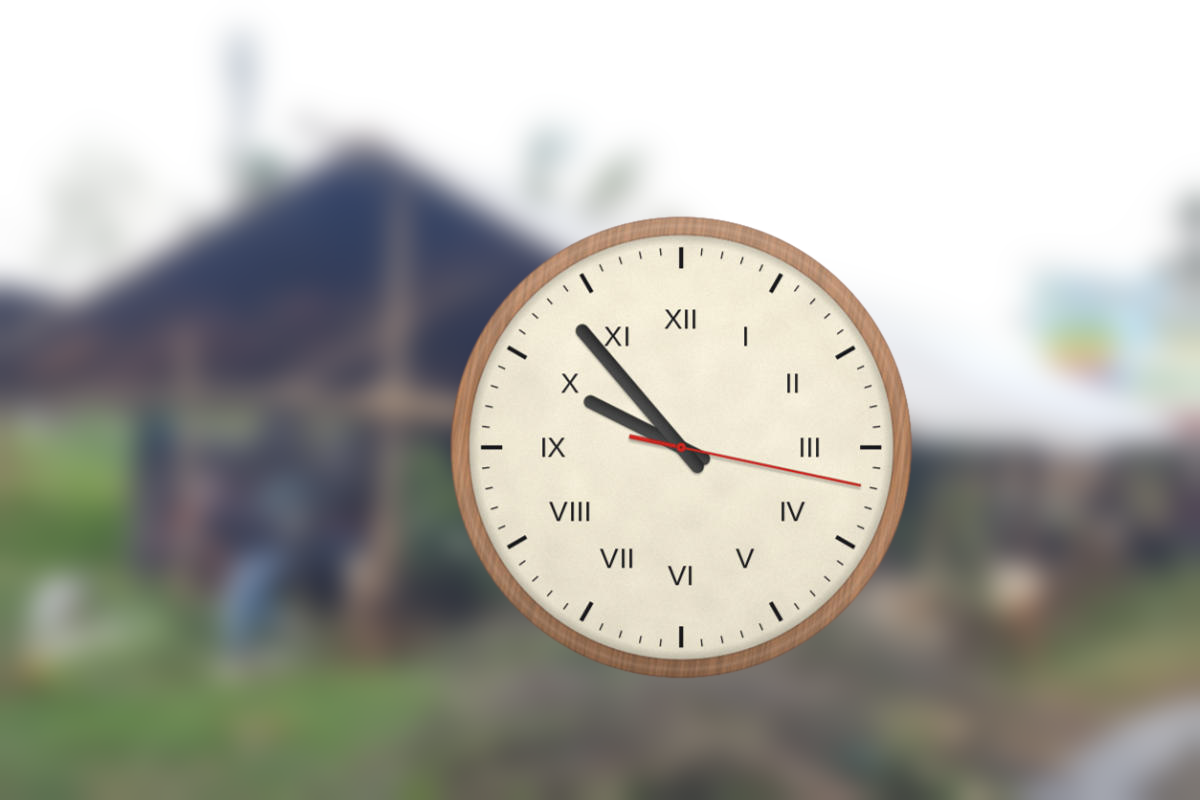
9.53.17
